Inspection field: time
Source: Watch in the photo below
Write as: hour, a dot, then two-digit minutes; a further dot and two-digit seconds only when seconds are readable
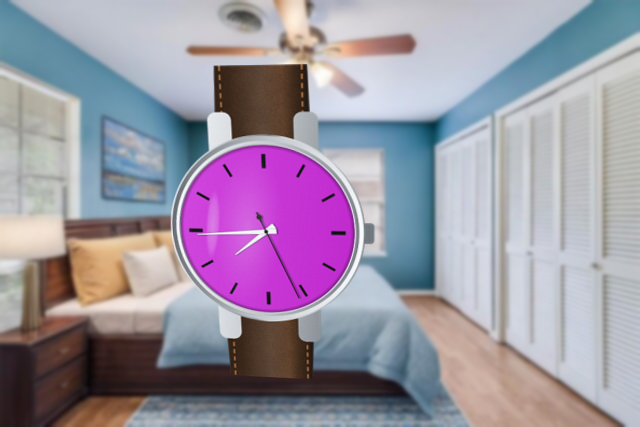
7.44.26
